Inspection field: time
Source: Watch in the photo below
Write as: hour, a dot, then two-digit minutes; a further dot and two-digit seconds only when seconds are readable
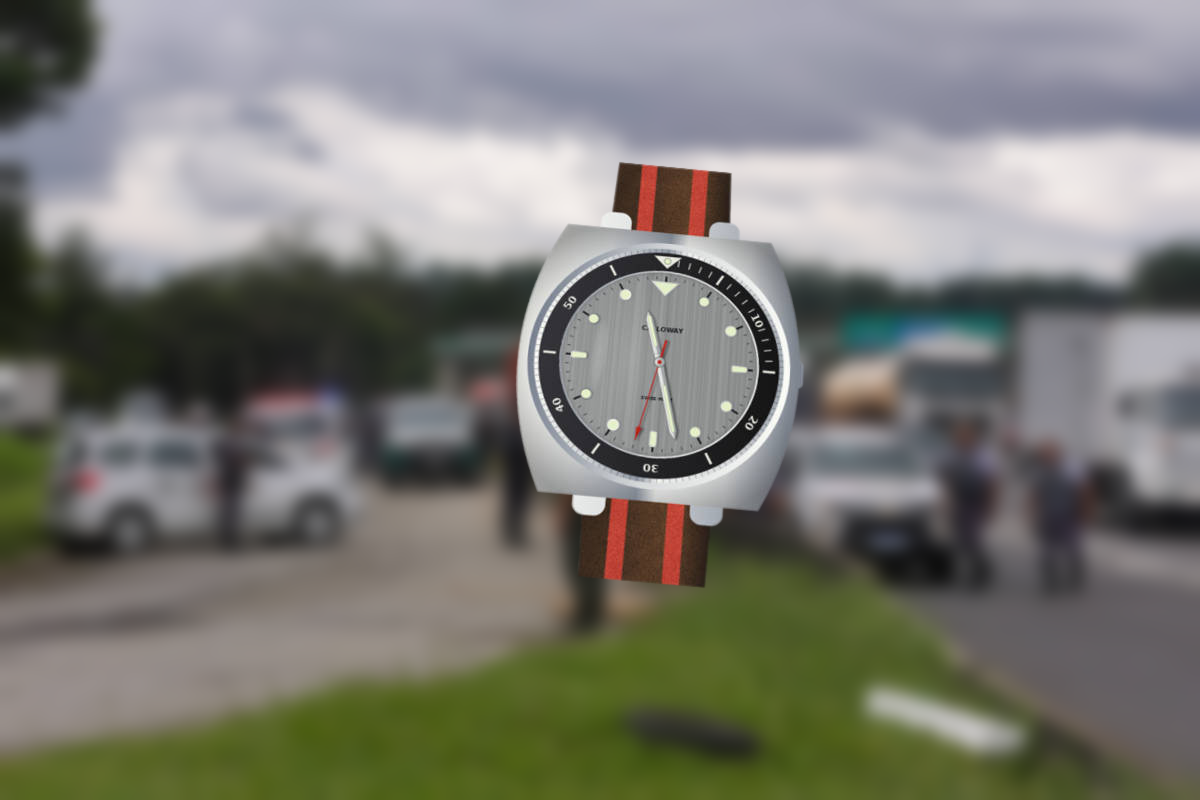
11.27.32
